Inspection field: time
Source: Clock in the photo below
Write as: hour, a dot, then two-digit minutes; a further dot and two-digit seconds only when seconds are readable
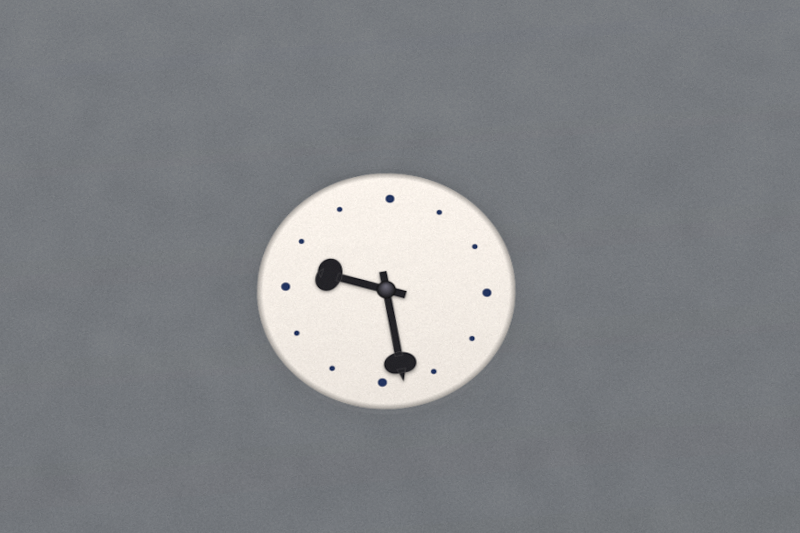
9.28
